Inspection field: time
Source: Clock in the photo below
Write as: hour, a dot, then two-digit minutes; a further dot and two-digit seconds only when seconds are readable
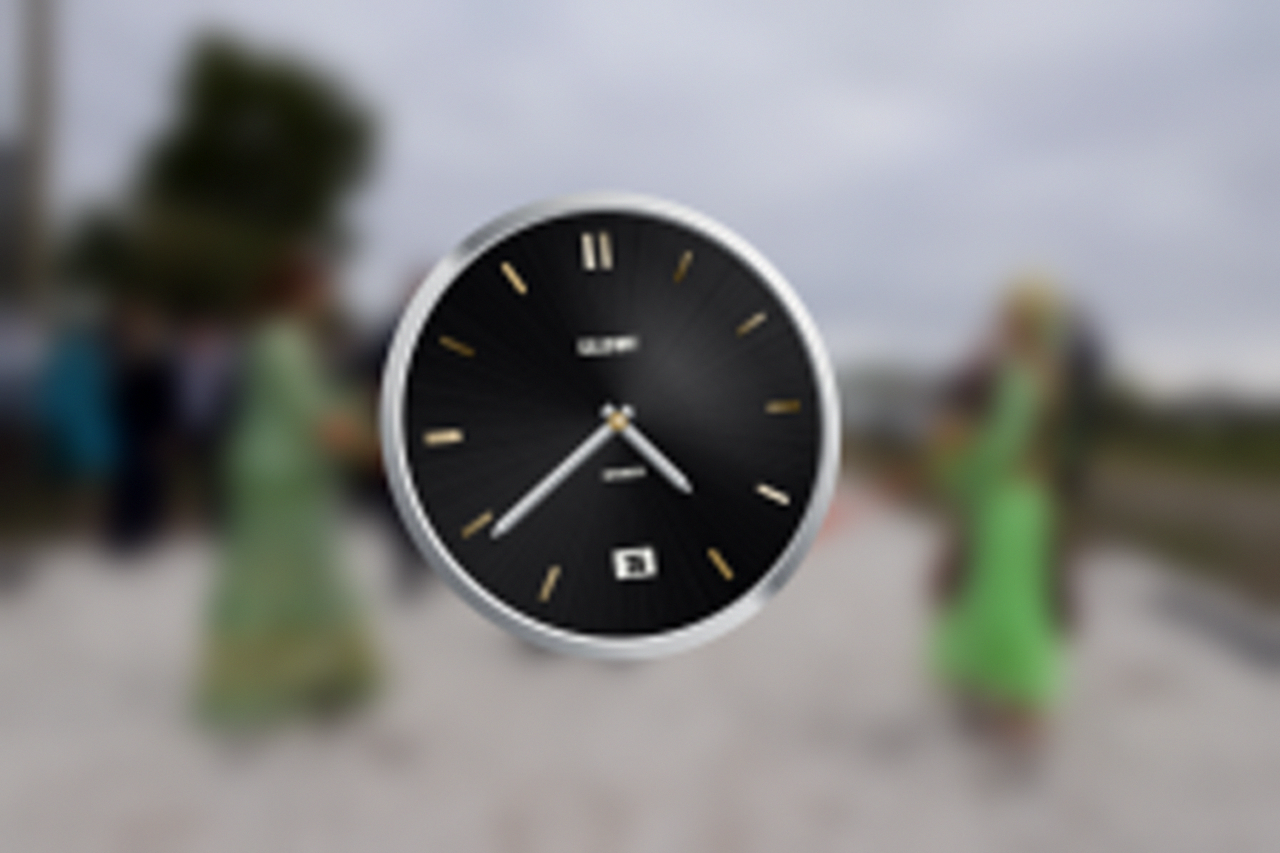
4.39
